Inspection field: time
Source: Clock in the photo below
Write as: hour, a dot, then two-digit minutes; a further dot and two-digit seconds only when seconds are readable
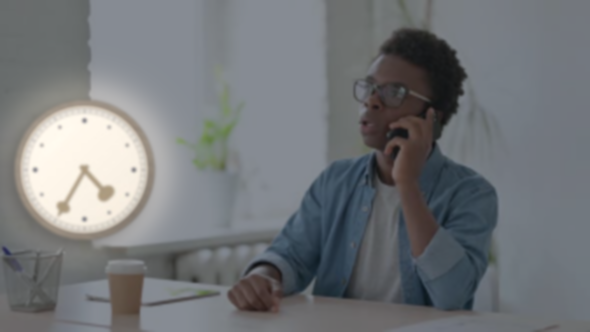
4.35
